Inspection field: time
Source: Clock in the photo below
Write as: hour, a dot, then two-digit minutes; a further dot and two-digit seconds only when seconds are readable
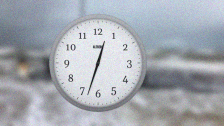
12.33
